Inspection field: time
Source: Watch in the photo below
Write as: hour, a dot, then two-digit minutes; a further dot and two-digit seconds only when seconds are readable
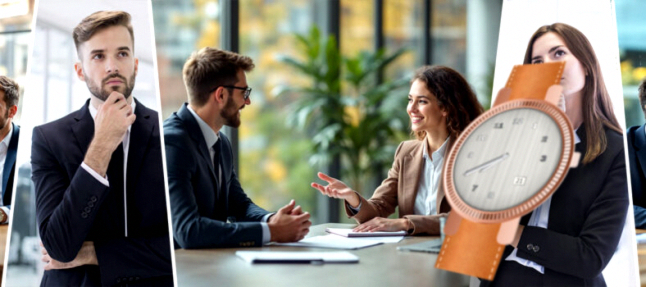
7.40
